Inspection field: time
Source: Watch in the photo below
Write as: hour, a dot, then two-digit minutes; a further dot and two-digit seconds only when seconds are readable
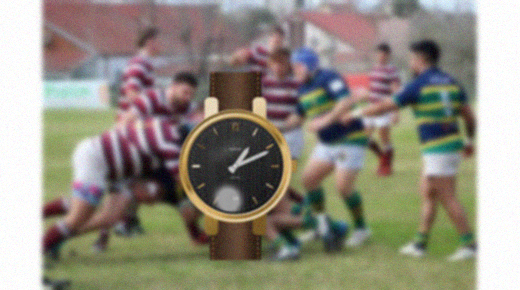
1.11
